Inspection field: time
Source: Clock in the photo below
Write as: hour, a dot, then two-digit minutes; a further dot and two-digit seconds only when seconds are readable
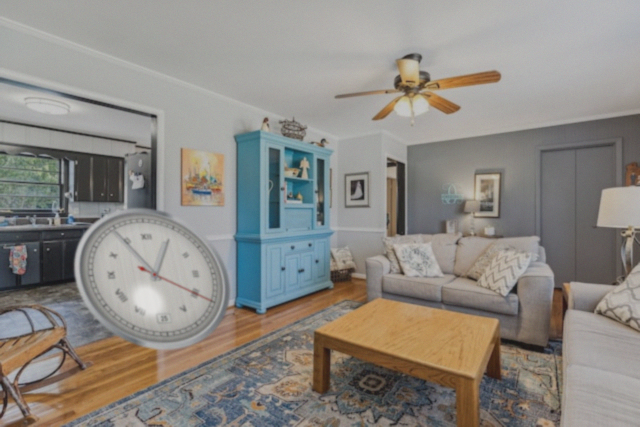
12.54.20
